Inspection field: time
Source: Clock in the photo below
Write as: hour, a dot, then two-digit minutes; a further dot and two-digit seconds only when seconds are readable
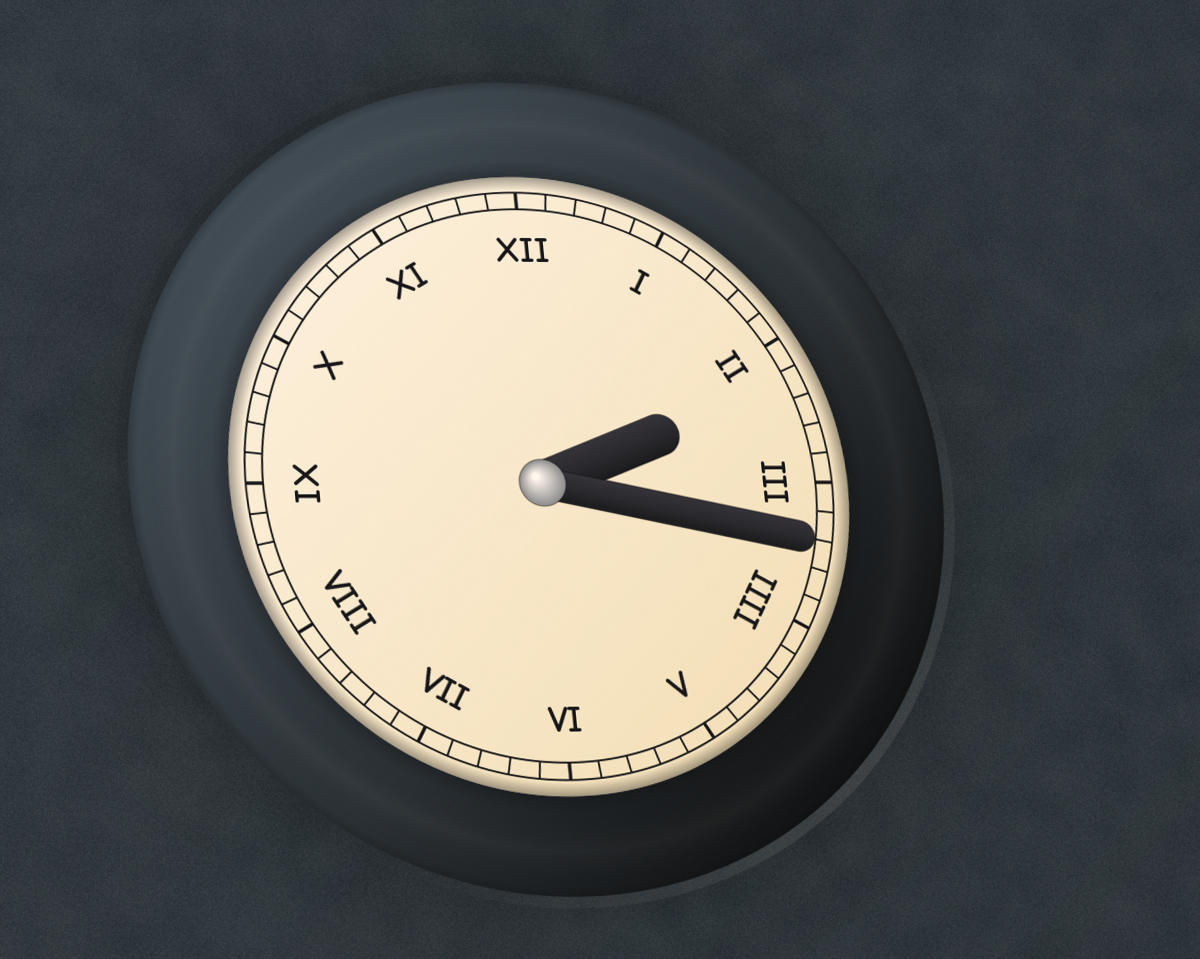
2.17
